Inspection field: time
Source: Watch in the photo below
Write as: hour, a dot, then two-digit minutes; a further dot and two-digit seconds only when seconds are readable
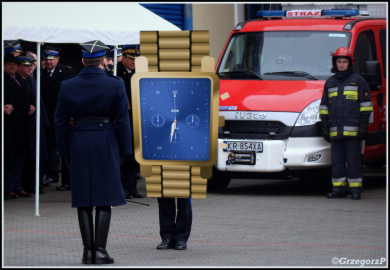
6.32
